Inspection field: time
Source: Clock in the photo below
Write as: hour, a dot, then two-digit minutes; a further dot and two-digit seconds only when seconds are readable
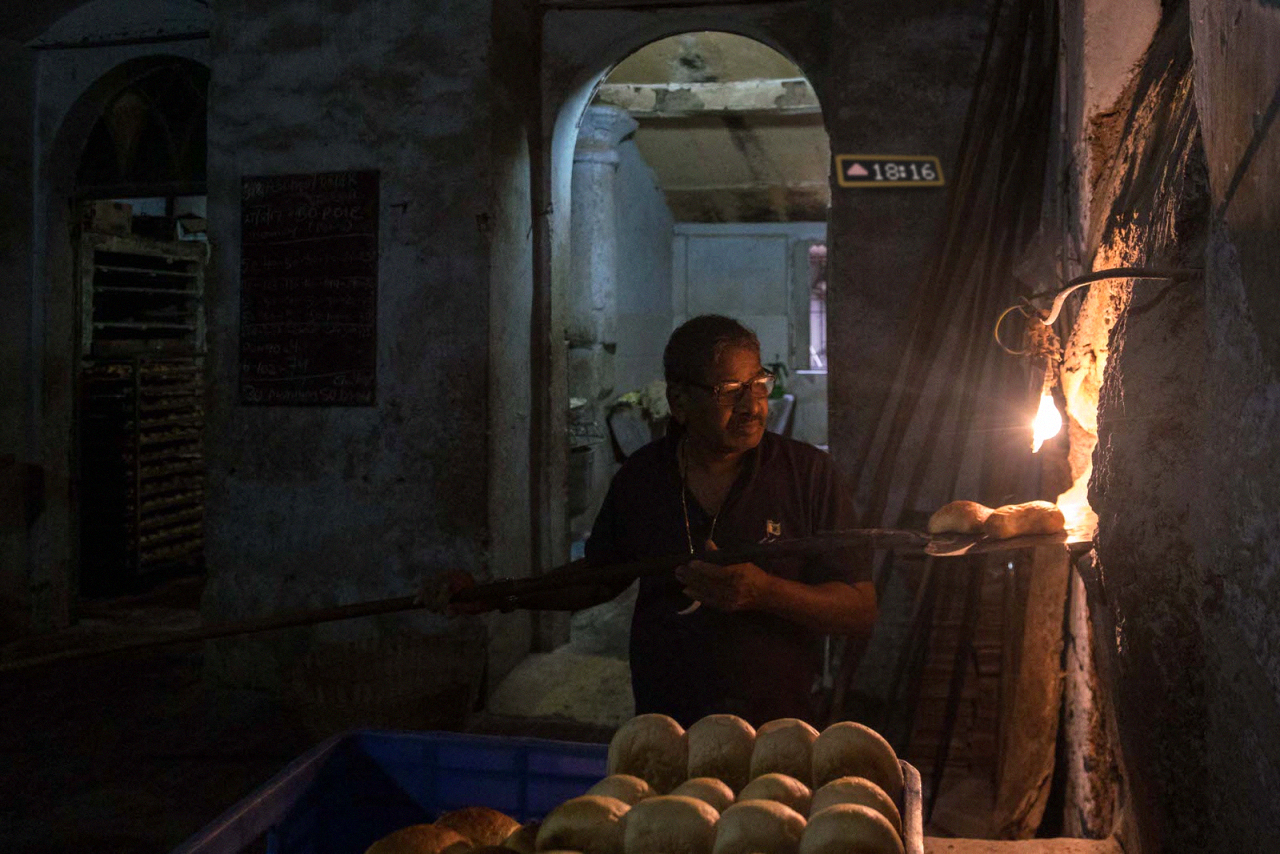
18.16
